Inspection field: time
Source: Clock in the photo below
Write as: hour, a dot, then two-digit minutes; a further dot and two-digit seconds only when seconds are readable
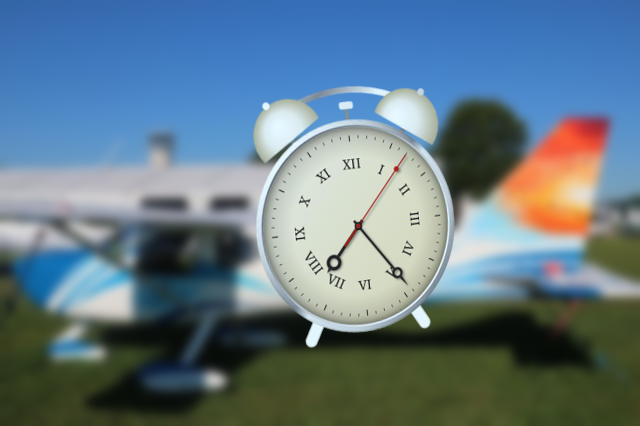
7.24.07
